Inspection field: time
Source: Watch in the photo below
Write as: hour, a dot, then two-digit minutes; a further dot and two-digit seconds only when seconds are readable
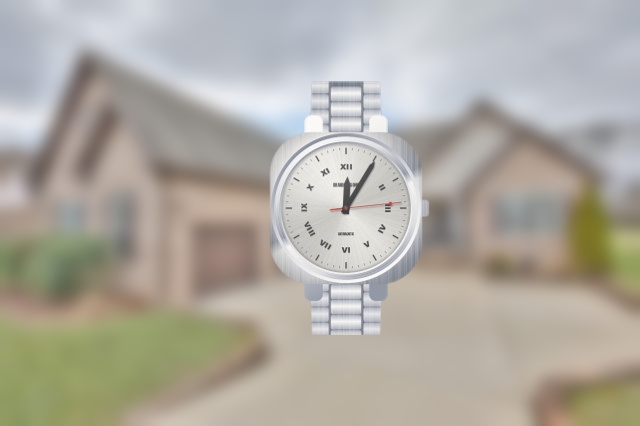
12.05.14
